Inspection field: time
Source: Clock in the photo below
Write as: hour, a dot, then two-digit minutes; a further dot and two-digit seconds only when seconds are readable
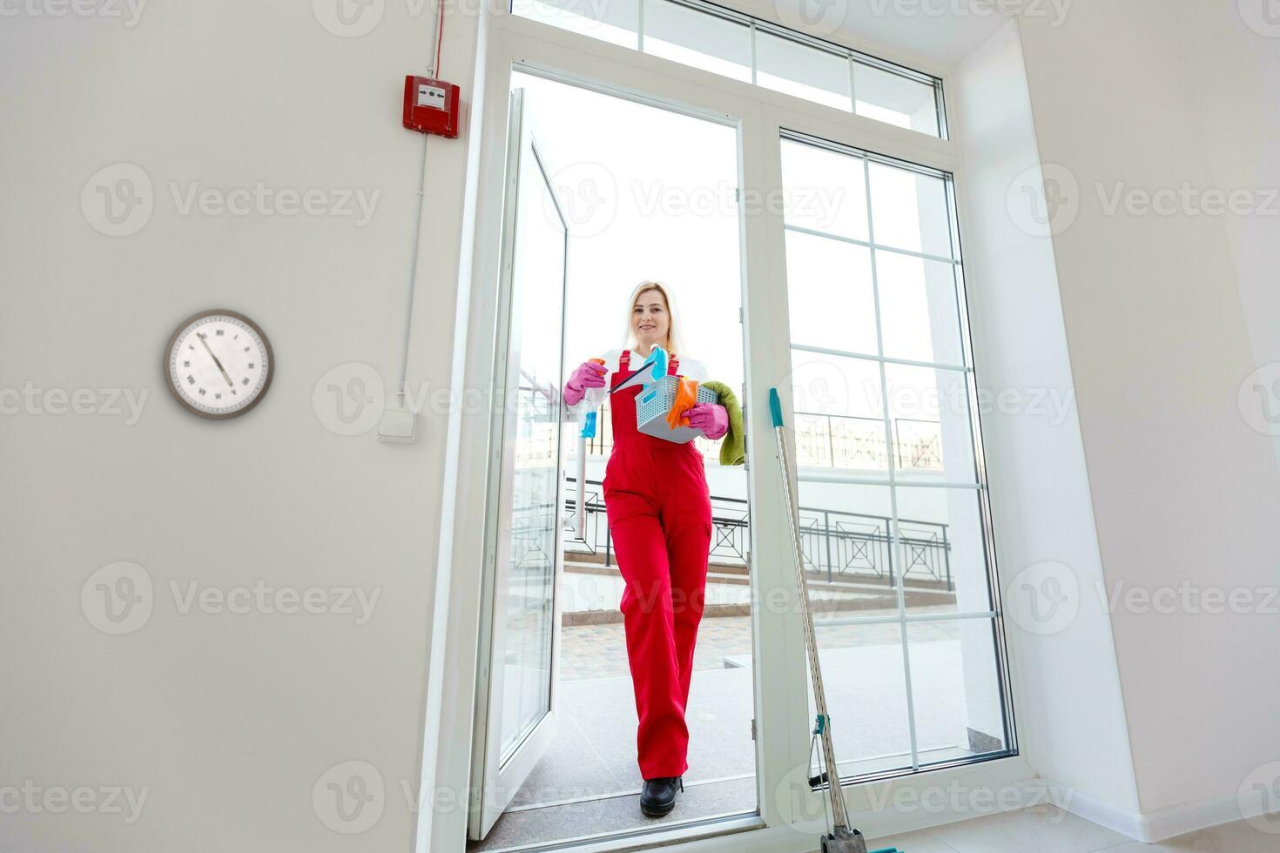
4.54
